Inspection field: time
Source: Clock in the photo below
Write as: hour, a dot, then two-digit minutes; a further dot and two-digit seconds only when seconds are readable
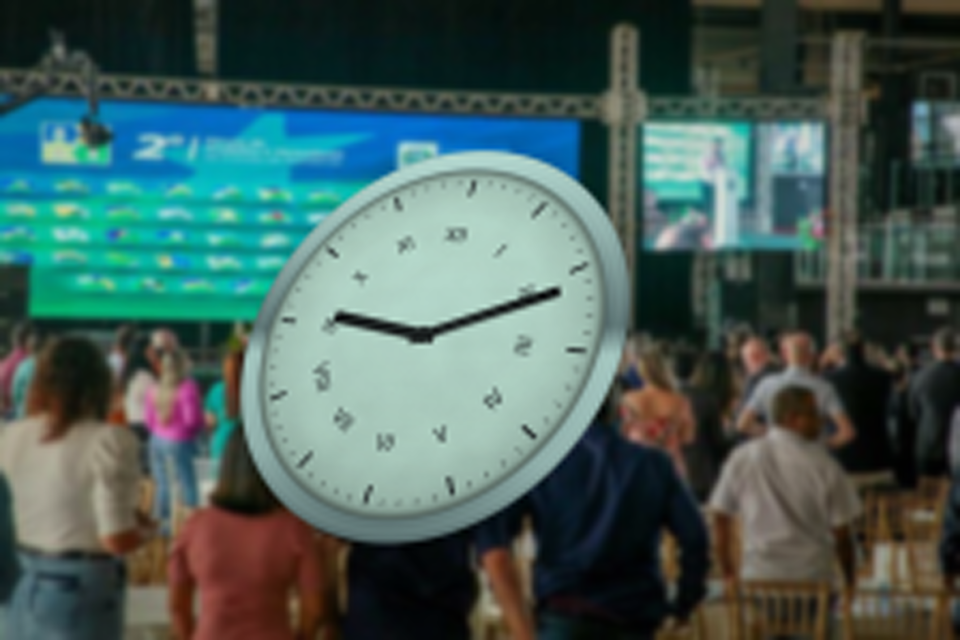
9.11
